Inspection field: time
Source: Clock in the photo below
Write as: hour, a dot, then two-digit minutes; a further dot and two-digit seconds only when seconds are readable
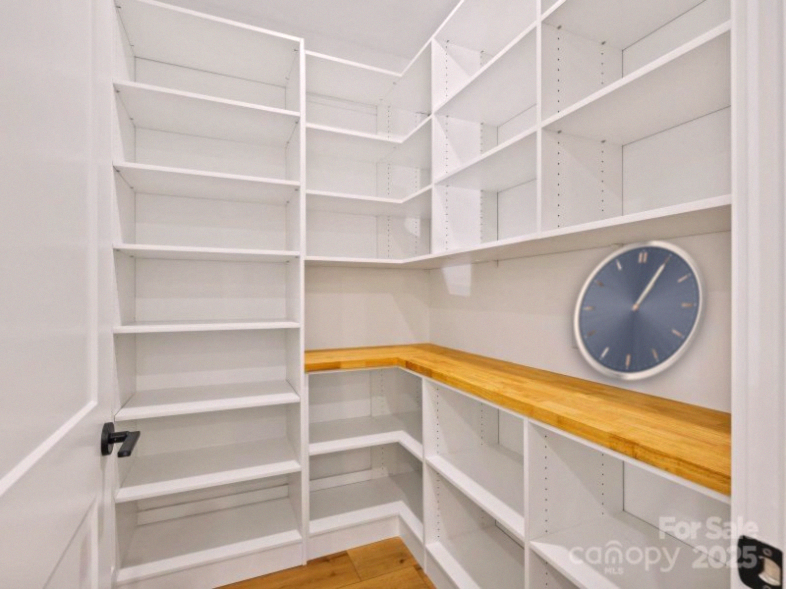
1.05
